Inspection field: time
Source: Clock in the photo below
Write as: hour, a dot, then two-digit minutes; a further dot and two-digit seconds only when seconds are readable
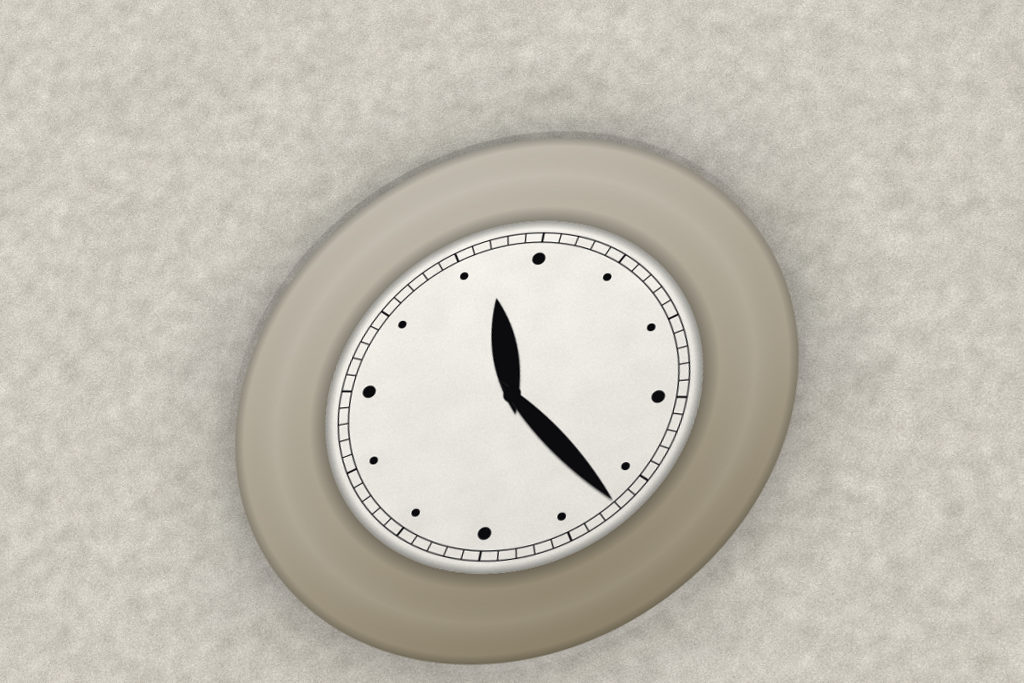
11.22
